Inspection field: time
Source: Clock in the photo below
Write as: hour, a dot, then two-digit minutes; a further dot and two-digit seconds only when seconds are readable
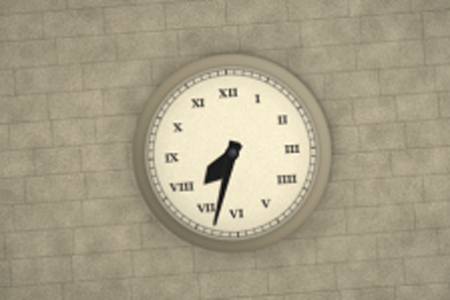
7.33
